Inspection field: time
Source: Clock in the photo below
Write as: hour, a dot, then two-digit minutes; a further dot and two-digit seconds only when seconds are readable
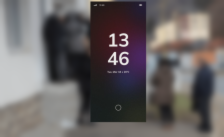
13.46
